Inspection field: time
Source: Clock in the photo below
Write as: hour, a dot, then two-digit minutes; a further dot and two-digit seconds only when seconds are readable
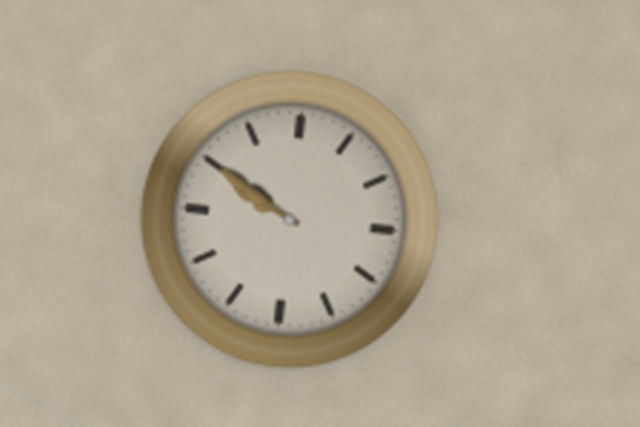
9.50
